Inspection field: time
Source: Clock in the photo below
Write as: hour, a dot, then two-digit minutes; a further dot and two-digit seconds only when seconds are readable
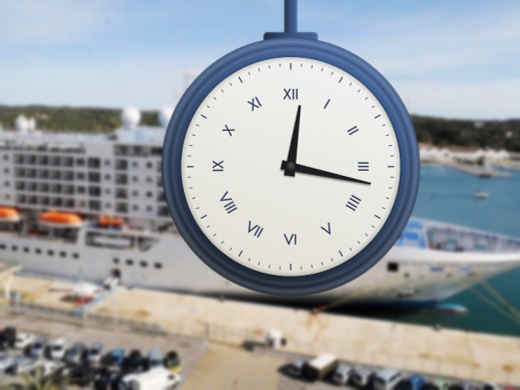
12.17
